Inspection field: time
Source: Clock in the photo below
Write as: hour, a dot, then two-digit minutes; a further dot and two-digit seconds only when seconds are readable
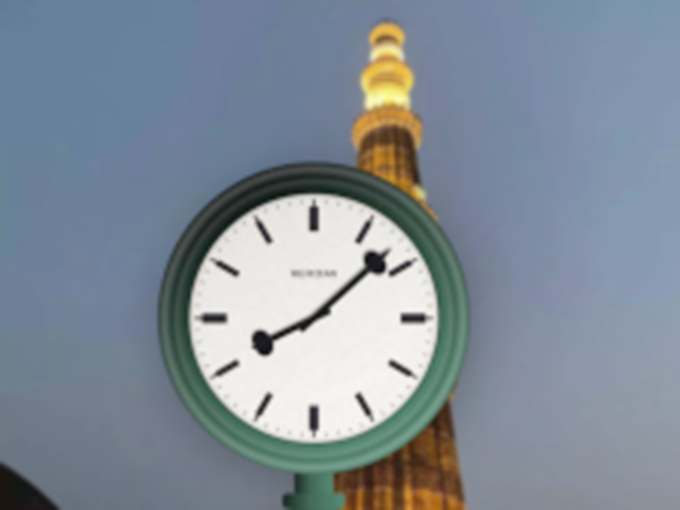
8.08
